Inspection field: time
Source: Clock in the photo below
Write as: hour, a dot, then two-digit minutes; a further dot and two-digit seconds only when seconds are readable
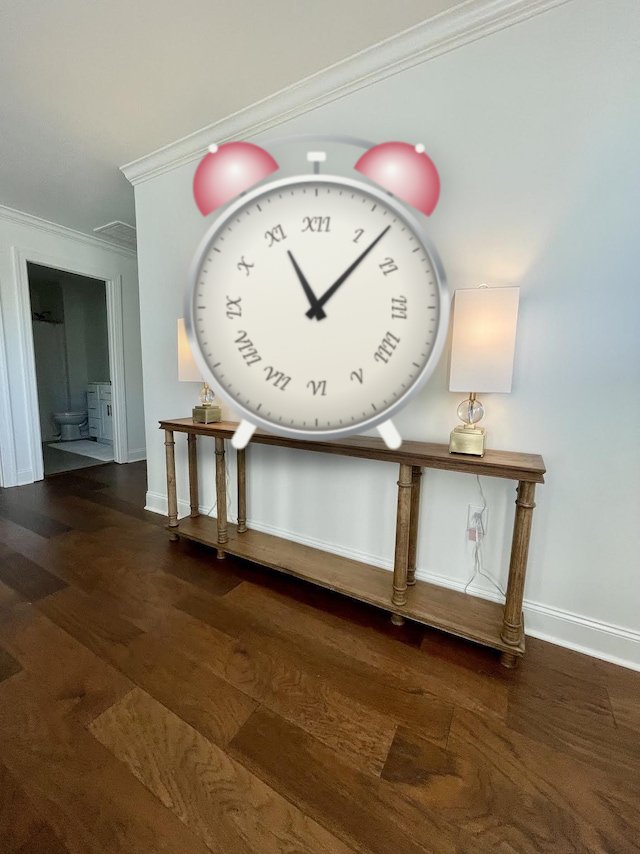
11.07
